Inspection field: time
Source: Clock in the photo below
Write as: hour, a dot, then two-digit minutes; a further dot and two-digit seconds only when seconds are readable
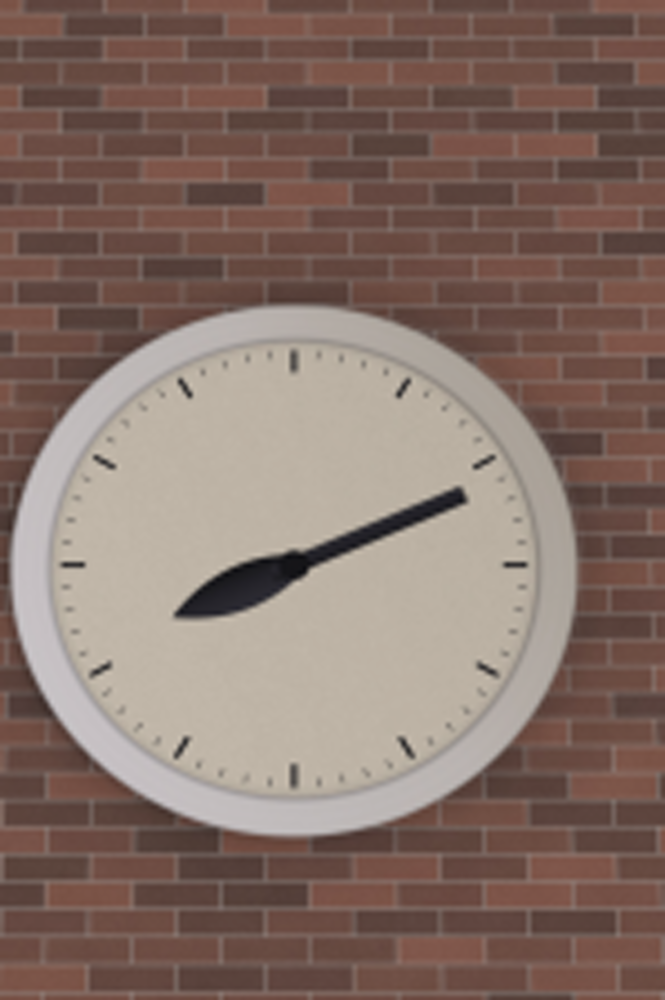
8.11
